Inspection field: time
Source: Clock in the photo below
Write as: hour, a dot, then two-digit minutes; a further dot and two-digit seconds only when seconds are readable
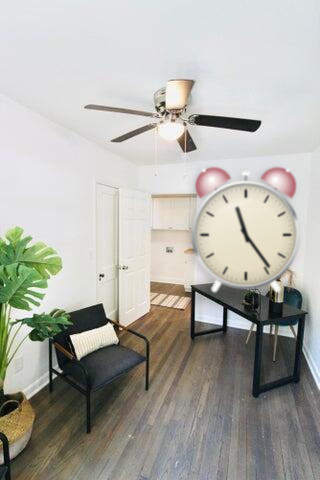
11.24
